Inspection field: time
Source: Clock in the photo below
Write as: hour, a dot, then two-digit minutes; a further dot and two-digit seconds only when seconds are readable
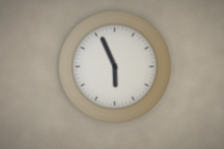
5.56
